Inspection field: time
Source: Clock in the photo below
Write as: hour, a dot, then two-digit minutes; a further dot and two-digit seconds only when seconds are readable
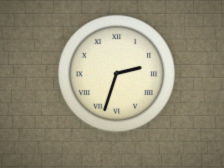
2.33
